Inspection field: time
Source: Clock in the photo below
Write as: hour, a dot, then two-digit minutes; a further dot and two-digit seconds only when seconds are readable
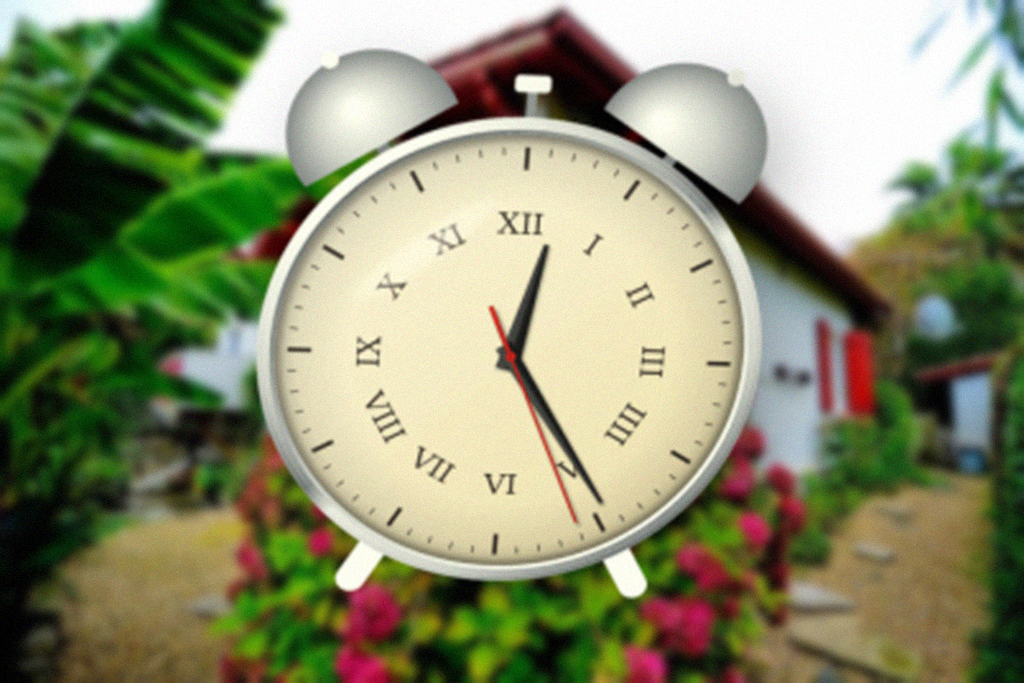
12.24.26
